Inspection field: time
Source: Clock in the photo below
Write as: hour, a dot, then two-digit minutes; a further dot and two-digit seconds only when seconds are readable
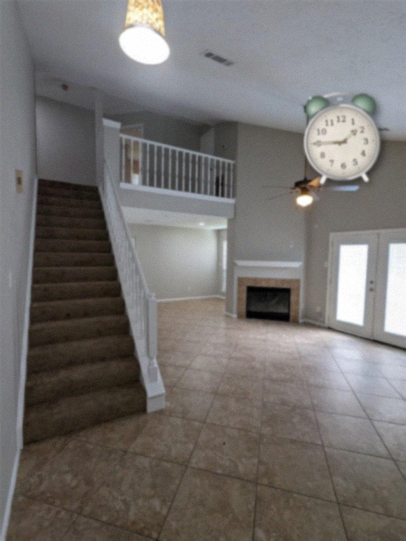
1.45
